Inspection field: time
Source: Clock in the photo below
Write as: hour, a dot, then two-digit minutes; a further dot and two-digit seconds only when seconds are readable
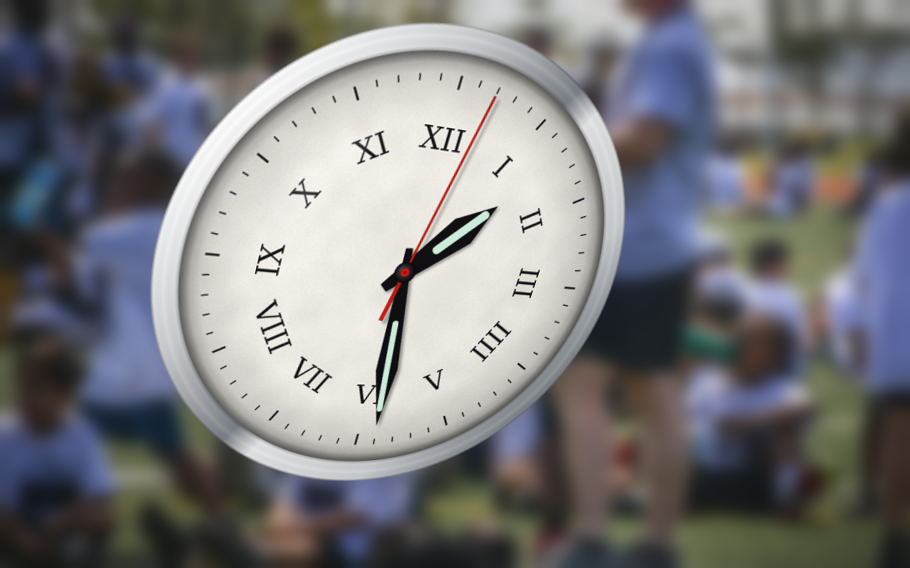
1.29.02
